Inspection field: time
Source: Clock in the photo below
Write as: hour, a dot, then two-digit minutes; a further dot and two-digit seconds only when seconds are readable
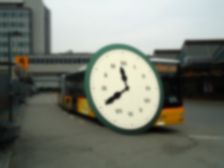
11.40
